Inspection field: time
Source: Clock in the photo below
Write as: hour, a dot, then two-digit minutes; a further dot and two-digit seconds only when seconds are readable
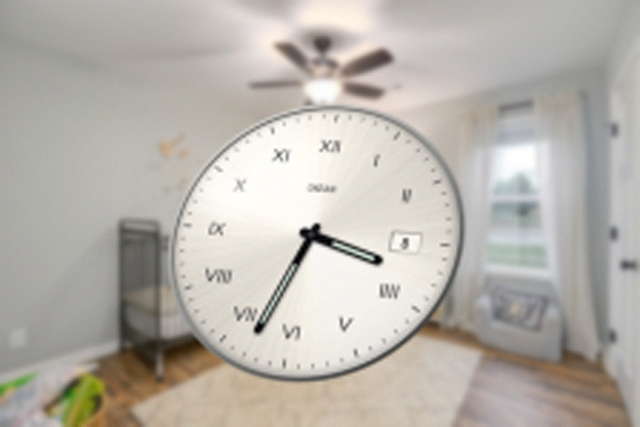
3.33
